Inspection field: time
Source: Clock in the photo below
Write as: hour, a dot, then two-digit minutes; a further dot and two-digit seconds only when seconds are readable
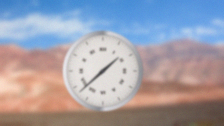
1.38
